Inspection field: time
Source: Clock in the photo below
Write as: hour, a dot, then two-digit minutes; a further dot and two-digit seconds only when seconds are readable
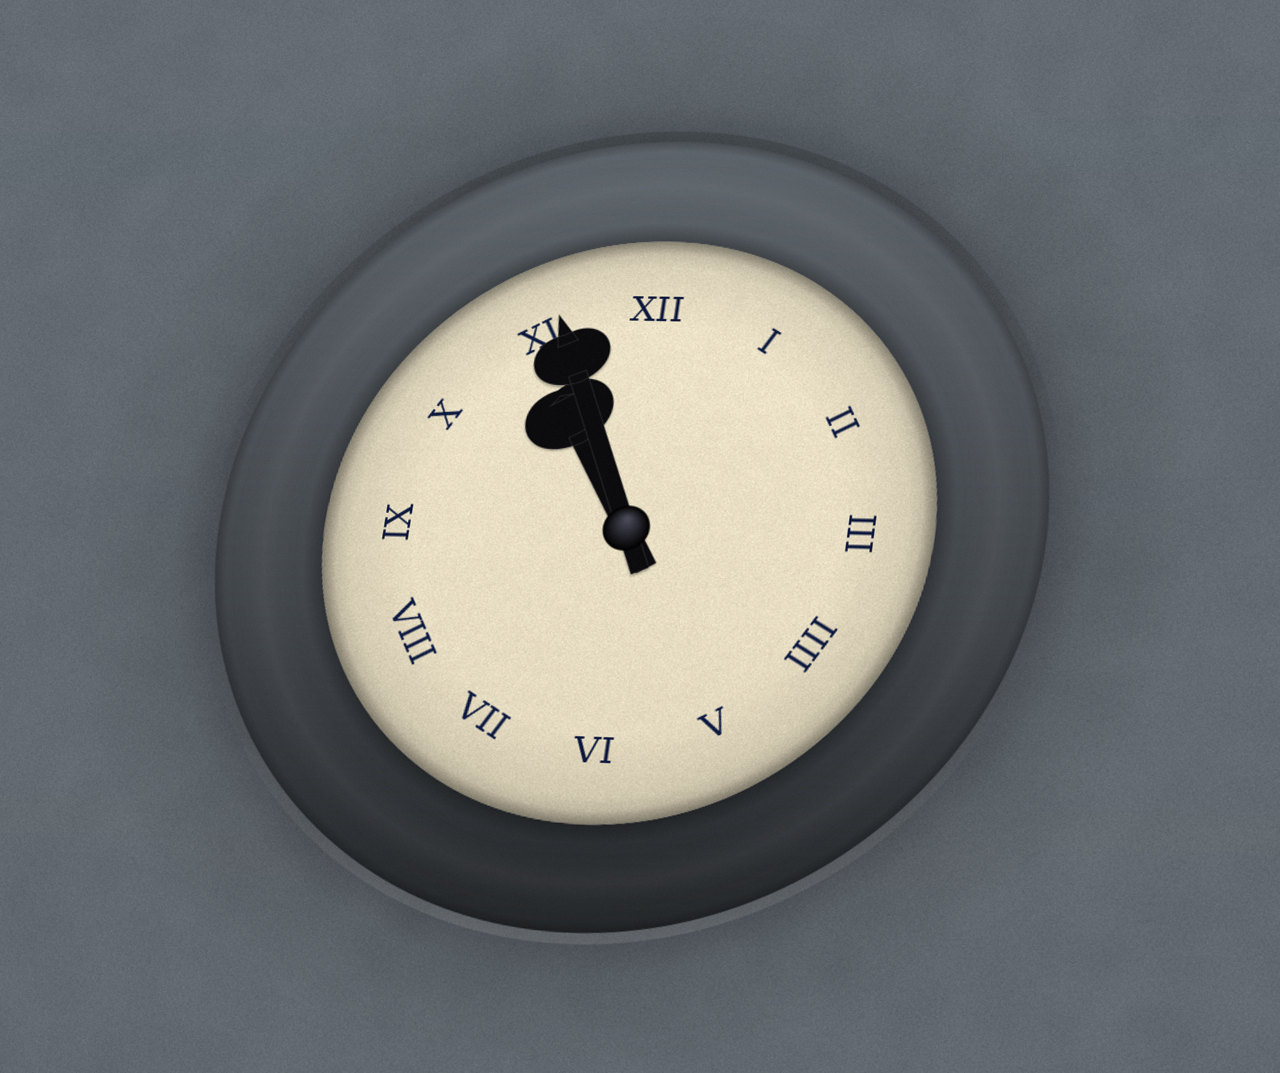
10.56
